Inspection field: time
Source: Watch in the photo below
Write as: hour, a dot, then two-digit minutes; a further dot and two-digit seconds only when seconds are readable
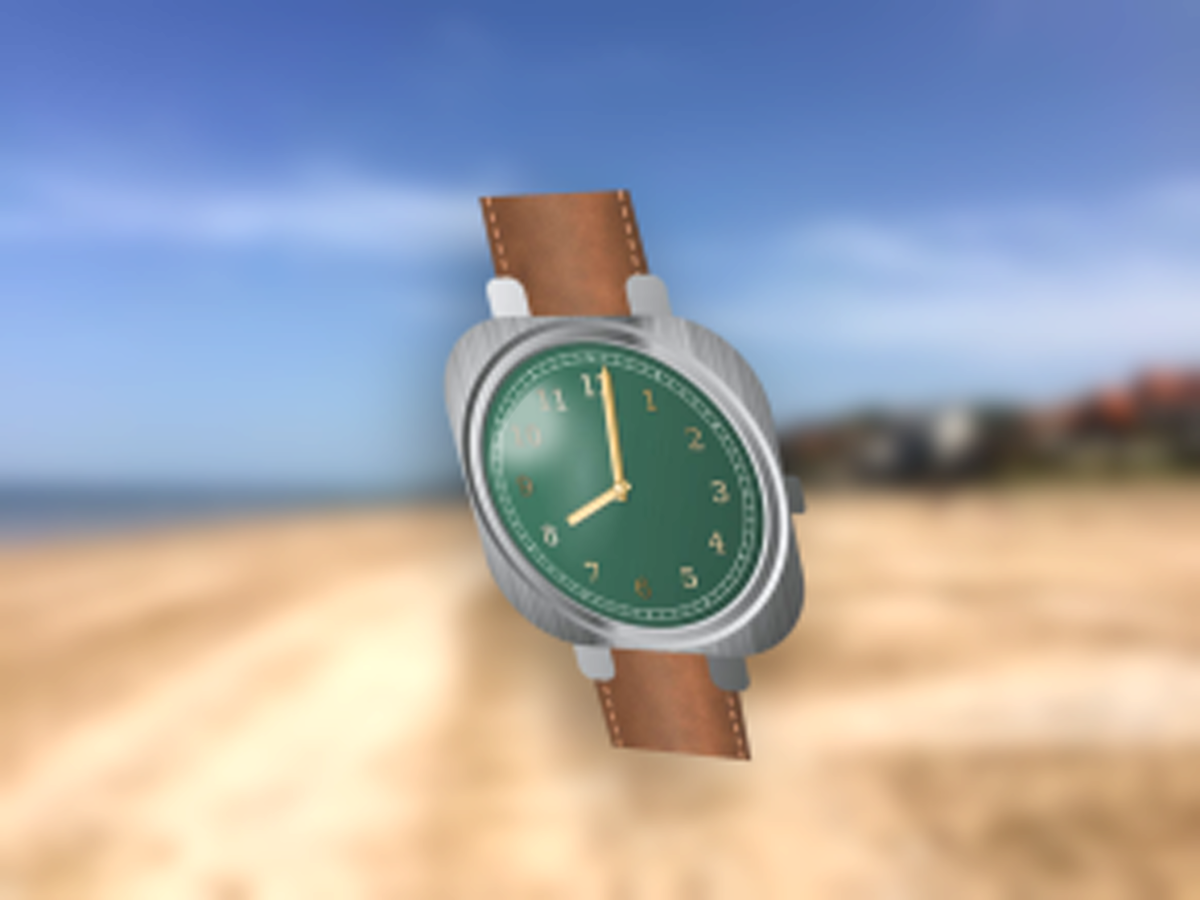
8.01
